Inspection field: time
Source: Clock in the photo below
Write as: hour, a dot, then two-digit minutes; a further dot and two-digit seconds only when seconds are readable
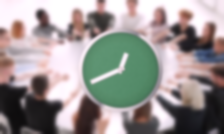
12.41
